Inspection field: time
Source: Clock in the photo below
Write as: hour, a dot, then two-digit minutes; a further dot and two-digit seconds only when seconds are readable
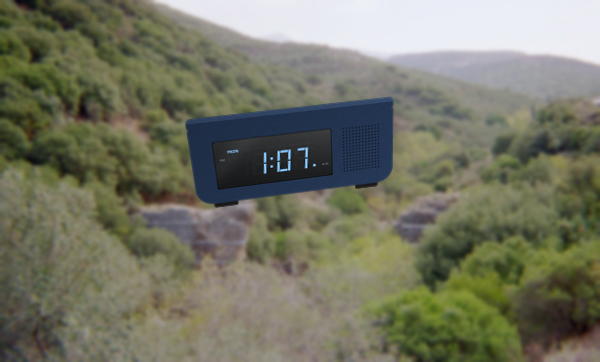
1.07
